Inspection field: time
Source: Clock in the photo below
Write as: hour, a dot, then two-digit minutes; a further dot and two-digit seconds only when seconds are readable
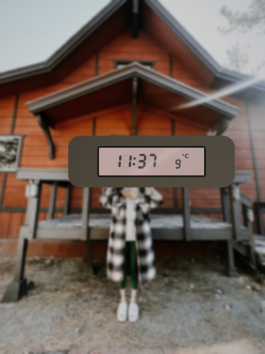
11.37
